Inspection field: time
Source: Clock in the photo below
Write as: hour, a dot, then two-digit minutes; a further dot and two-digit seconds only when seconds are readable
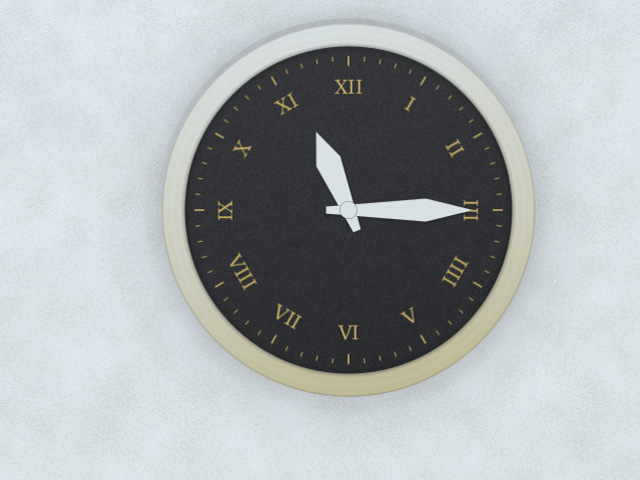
11.15
